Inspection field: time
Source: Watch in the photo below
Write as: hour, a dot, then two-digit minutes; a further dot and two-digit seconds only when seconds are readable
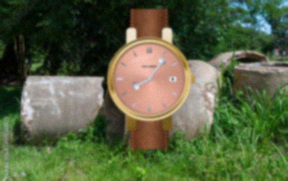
8.06
